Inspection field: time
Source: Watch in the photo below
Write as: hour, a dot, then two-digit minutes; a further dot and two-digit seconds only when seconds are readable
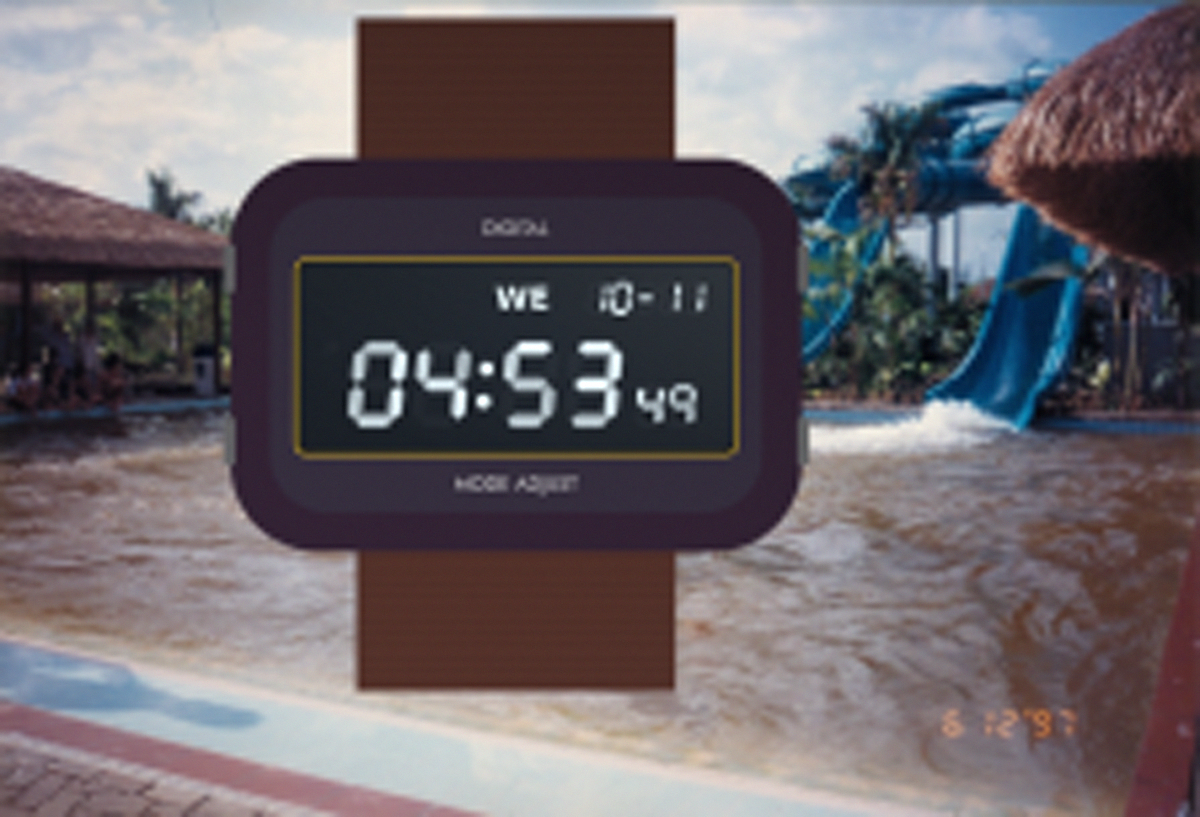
4.53.49
